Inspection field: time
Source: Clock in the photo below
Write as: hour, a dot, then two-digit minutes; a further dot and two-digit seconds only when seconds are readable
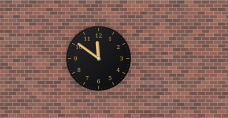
11.51
